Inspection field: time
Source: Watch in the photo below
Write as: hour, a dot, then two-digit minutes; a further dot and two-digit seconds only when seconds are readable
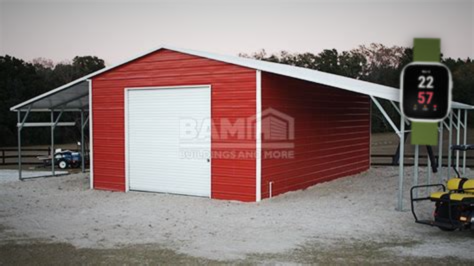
22.57
